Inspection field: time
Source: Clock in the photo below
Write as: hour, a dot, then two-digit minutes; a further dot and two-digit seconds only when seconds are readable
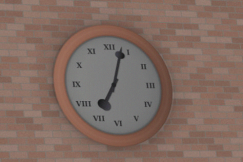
7.03
